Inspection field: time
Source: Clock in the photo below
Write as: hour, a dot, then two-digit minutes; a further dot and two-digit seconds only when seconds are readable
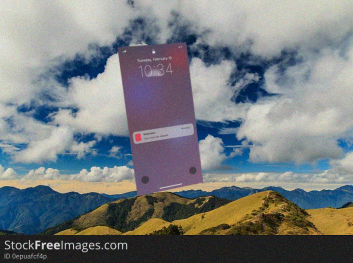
10.34
